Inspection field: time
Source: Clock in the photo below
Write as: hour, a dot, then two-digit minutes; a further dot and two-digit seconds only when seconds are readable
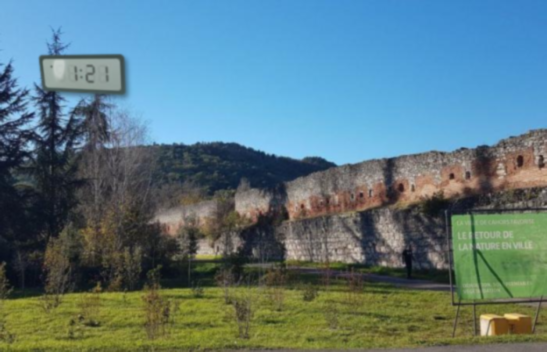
1.21
